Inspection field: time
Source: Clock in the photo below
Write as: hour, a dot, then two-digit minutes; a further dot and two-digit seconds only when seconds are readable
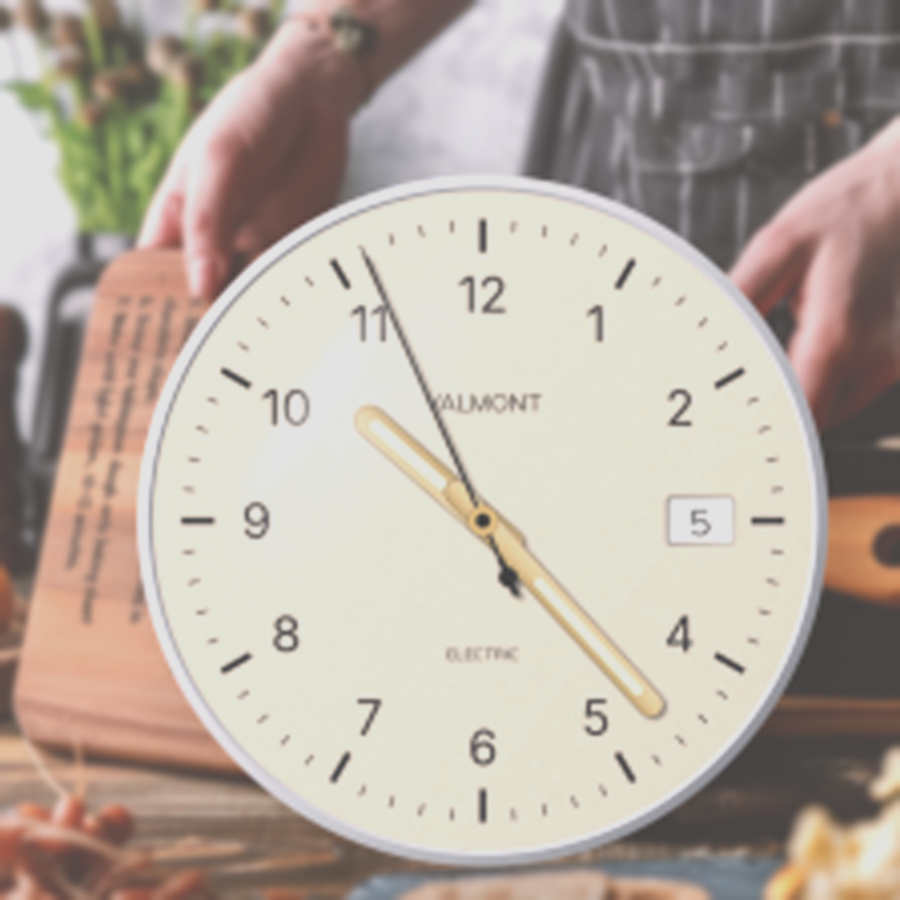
10.22.56
